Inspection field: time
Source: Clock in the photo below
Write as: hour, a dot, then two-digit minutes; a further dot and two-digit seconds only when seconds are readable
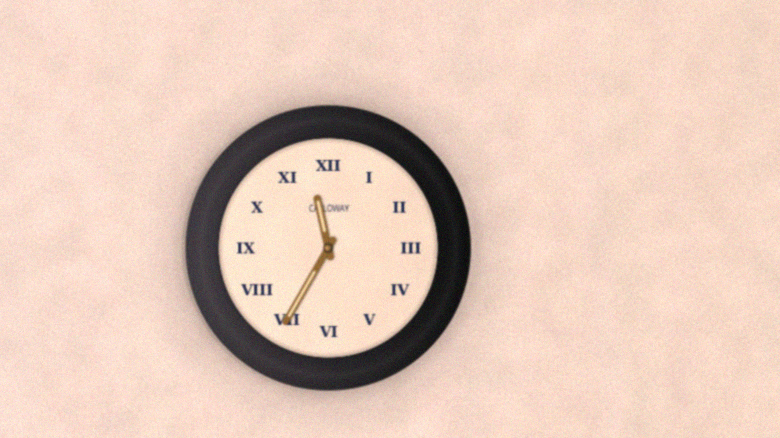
11.35
